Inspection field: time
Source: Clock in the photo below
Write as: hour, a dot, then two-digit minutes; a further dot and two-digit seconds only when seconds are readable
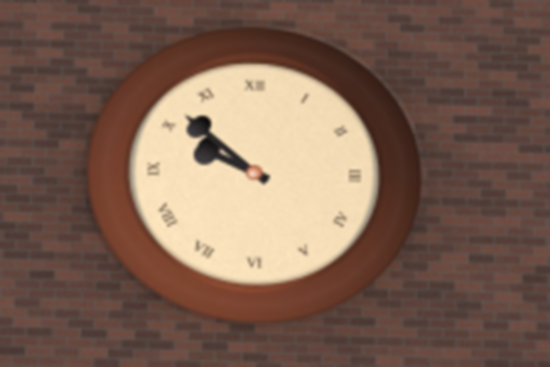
9.52
